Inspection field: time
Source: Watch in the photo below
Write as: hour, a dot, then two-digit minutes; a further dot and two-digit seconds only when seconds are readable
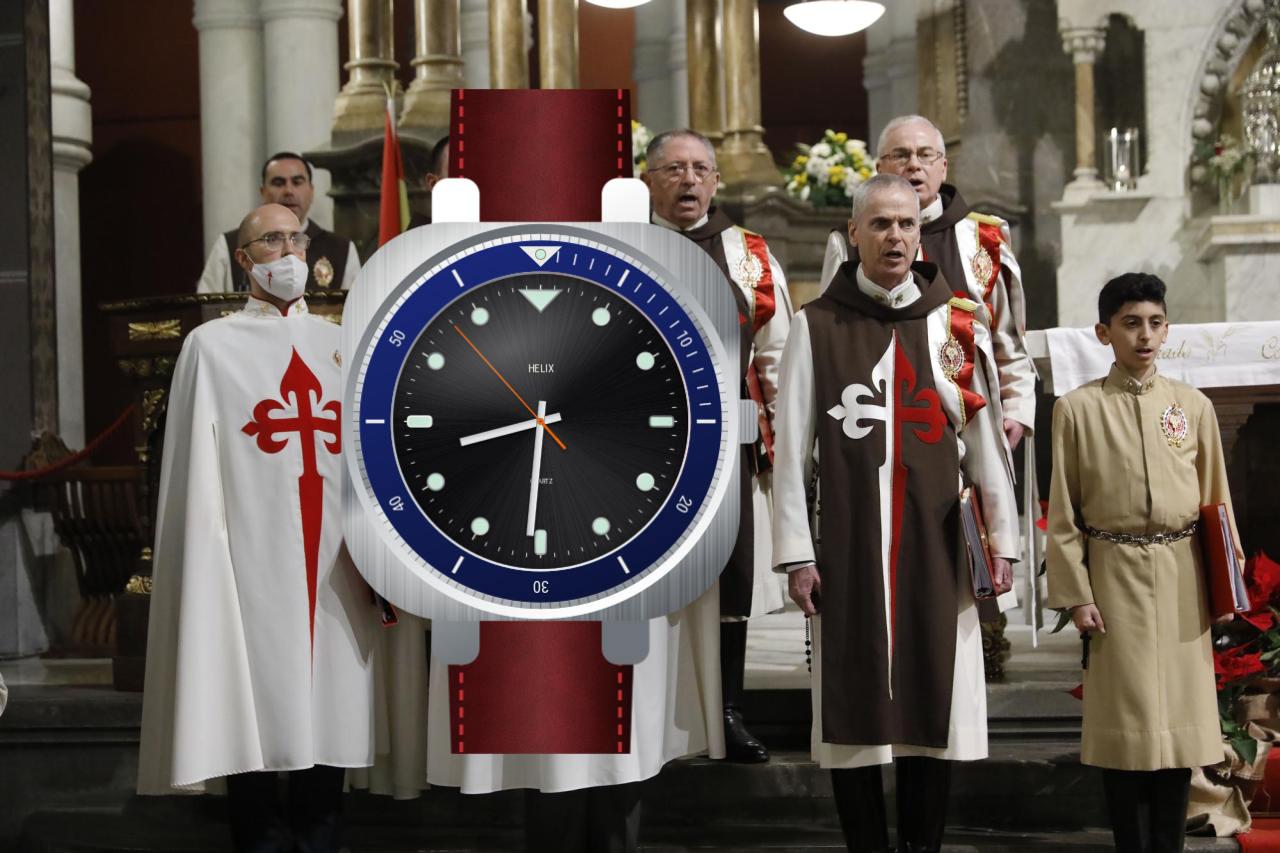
8.30.53
